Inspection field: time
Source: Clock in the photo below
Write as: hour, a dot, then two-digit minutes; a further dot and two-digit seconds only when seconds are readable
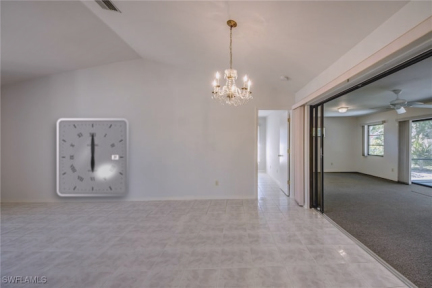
6.00
